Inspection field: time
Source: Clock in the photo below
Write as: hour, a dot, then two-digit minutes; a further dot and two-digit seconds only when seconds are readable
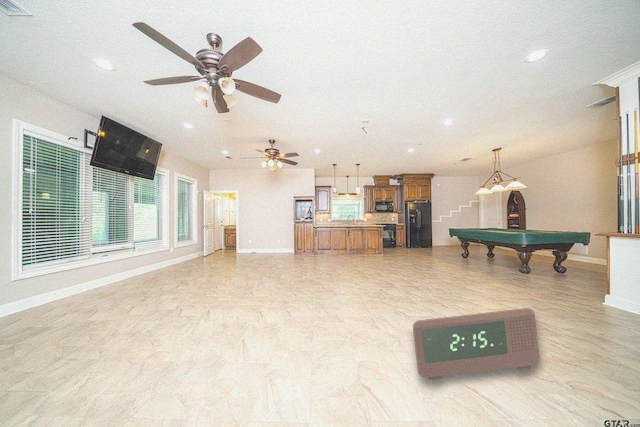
2.15
